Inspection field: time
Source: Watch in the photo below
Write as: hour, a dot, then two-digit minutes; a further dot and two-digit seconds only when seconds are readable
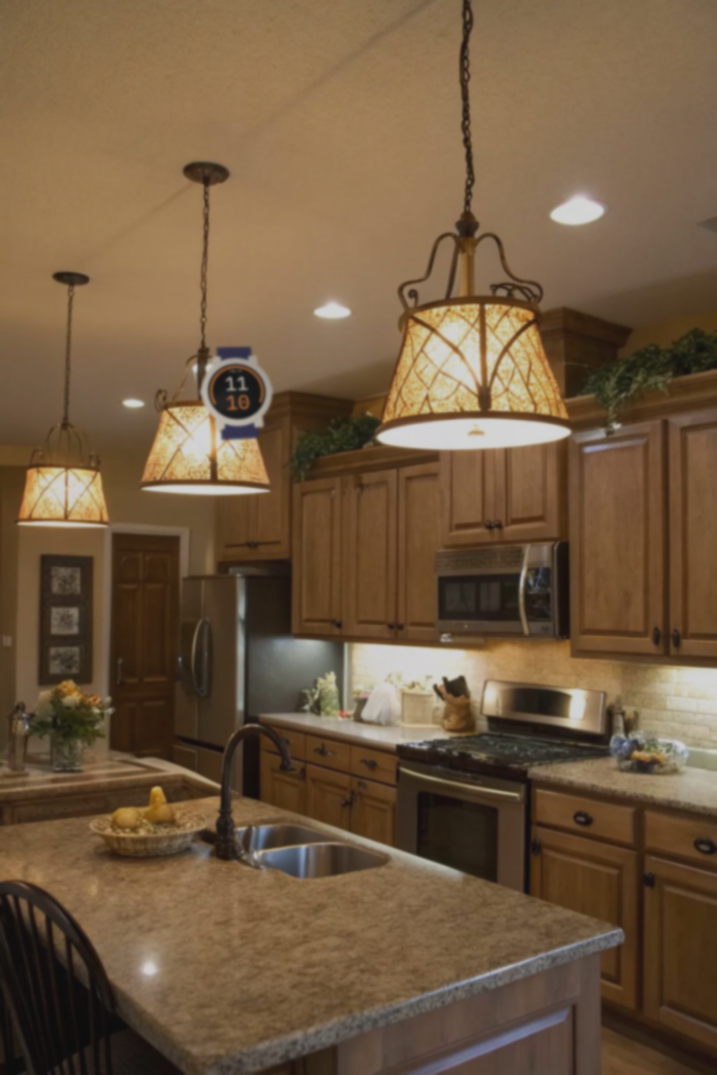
11.10
